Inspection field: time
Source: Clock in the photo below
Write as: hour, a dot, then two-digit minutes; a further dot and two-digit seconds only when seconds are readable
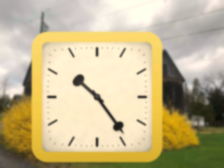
10.24
